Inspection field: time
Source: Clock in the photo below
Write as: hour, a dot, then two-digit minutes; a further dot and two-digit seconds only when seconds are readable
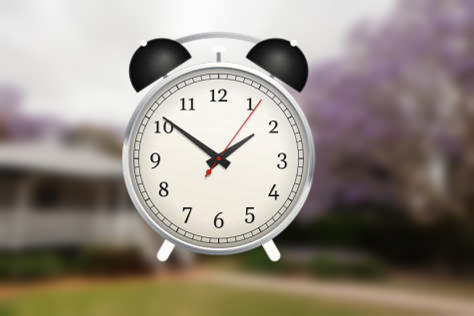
1.51.06
